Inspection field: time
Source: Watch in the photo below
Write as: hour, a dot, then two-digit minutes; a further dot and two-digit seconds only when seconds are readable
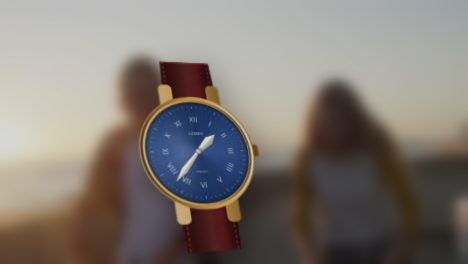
1.37
